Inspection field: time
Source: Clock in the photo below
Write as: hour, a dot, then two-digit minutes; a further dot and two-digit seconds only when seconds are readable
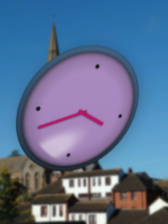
3.41
